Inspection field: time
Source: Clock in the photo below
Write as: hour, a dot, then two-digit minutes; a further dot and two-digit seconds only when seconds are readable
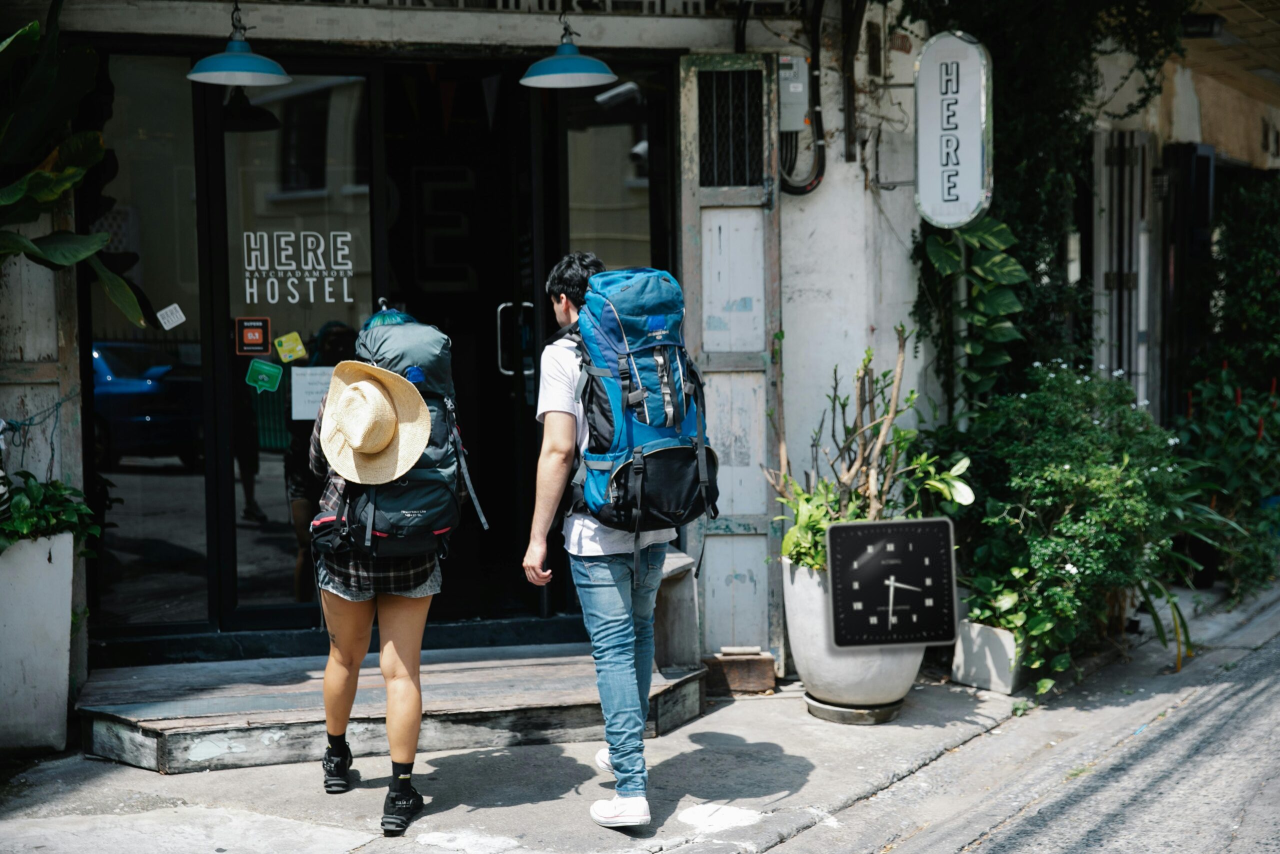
3.31
